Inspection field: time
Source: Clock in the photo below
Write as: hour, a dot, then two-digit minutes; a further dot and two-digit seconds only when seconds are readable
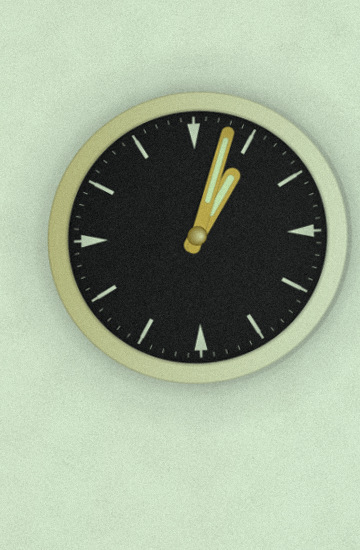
1.03
